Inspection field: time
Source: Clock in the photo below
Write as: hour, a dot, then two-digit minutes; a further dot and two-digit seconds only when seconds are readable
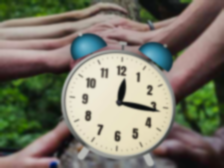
12.16
